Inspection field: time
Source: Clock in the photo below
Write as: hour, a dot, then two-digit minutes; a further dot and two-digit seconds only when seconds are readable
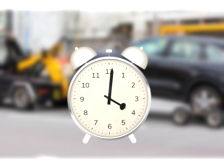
4.01
